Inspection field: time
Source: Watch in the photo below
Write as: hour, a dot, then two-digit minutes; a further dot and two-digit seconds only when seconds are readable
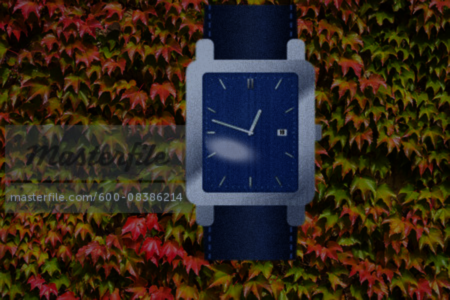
12.48
